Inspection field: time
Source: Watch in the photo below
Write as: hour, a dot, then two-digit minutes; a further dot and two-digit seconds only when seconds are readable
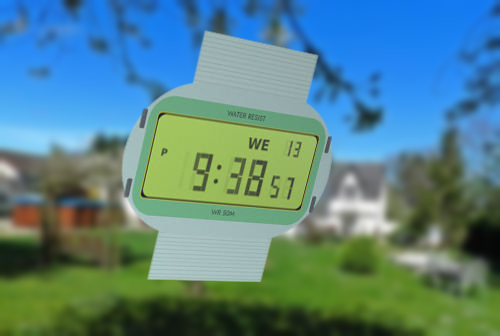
9.38.57
